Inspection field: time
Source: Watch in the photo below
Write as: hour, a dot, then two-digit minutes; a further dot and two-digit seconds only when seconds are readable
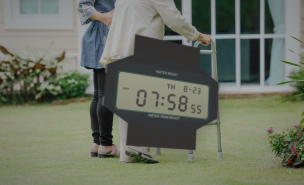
7.58.55
